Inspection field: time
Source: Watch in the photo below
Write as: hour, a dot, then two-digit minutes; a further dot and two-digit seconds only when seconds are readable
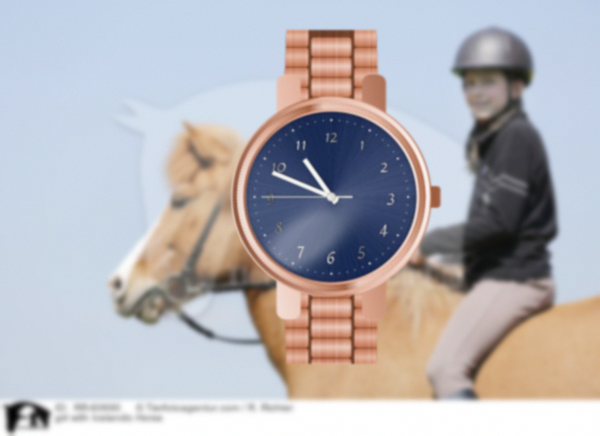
10.48.45
